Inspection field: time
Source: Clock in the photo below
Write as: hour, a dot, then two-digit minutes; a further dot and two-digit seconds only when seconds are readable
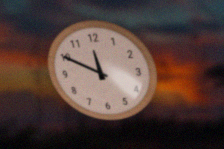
11.50
